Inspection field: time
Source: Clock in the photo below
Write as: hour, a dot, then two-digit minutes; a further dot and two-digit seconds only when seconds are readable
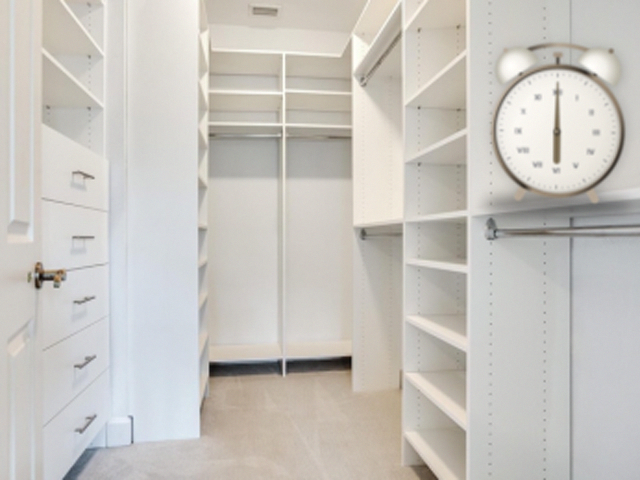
6.00
